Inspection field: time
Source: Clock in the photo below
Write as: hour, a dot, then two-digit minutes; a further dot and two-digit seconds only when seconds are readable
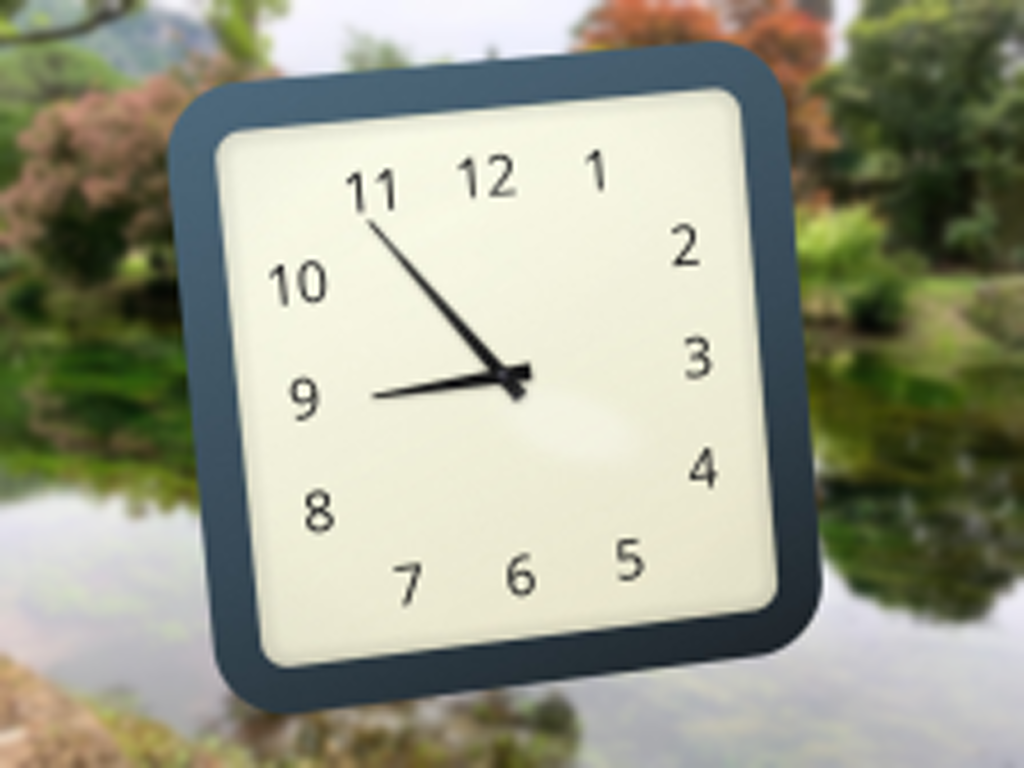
8.54
